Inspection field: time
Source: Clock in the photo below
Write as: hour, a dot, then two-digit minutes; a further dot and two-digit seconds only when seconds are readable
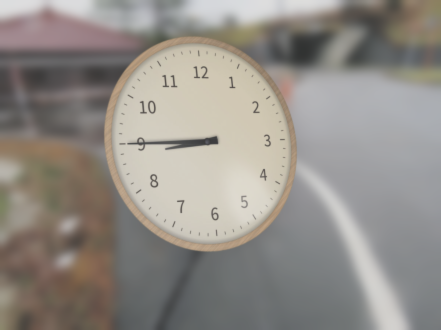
8.45
